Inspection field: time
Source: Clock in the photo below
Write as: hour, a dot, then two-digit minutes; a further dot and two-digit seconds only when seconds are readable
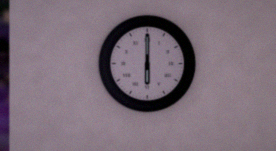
6.00
